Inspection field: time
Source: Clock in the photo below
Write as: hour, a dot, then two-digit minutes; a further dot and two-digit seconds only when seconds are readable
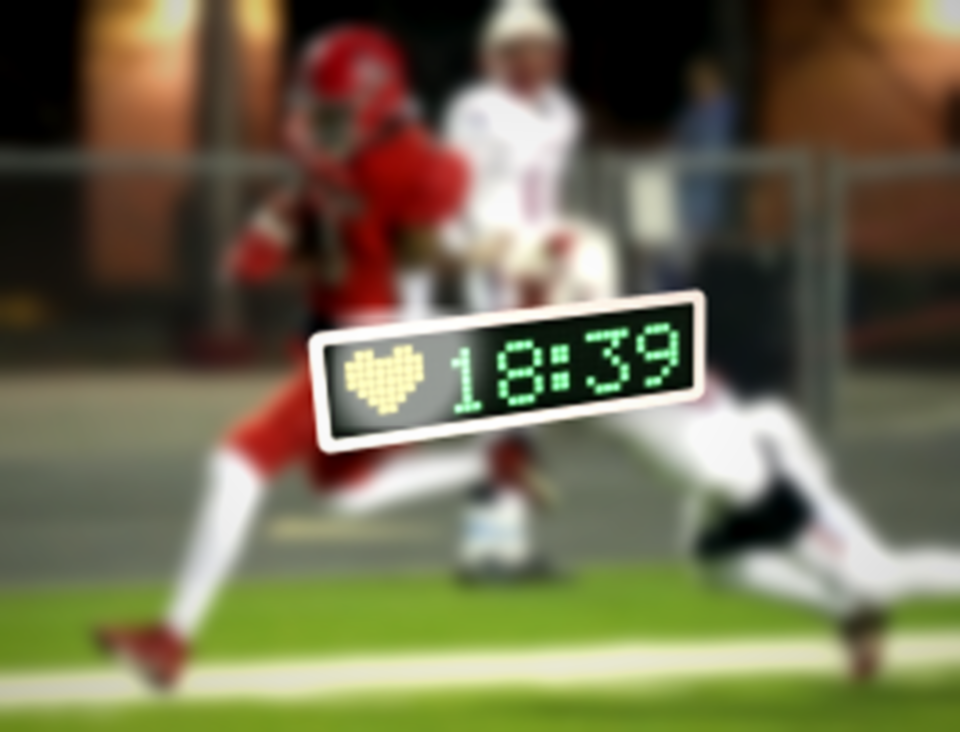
18.39
